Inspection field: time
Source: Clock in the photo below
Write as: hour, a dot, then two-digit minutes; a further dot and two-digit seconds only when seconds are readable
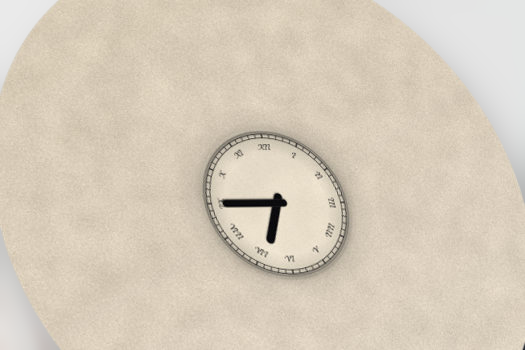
6.45
